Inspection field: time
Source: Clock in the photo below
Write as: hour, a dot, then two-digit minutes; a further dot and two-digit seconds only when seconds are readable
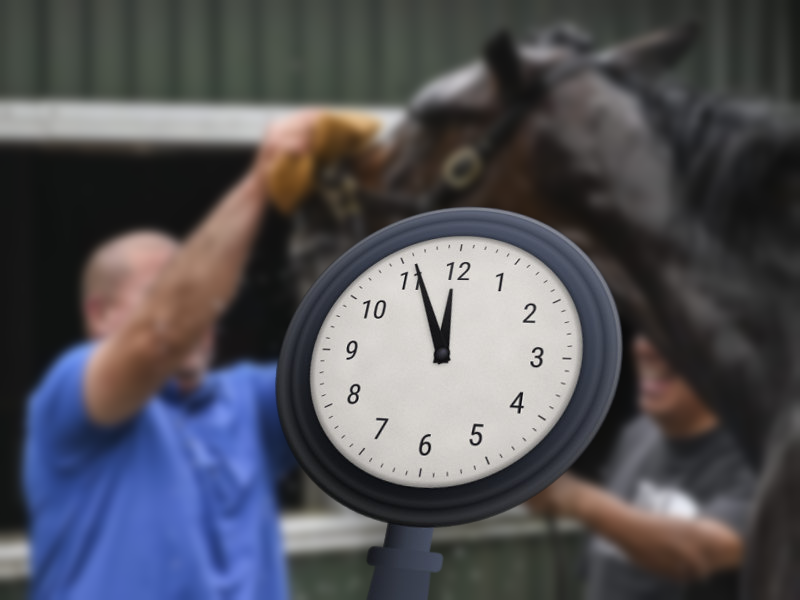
11.56
